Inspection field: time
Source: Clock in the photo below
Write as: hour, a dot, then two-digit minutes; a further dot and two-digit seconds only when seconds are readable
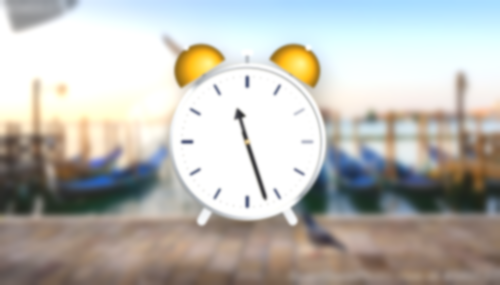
11.27
